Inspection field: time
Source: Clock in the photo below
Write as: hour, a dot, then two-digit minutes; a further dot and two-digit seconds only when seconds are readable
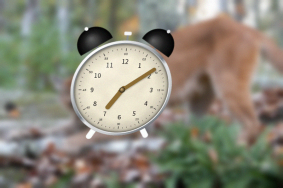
7.09
